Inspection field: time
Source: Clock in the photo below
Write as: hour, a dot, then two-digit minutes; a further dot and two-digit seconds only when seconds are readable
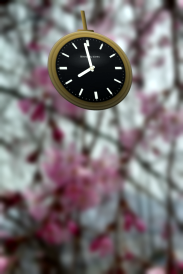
7.59
